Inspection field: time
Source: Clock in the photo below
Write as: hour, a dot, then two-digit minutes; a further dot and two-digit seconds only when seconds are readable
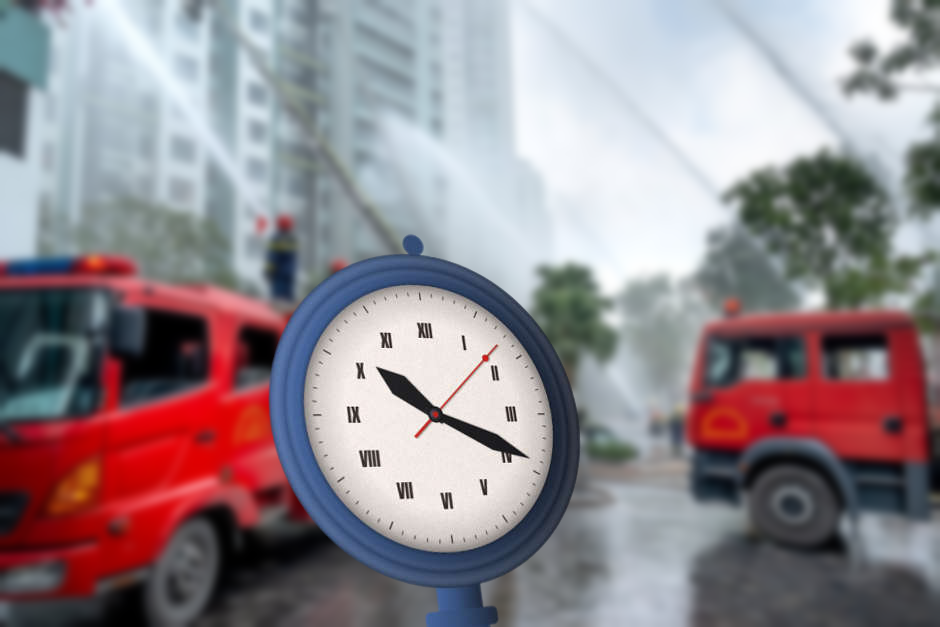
10.19.08
